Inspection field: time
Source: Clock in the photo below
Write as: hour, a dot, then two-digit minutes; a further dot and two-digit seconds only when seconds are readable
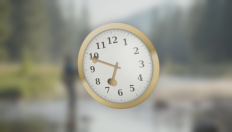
6.49
